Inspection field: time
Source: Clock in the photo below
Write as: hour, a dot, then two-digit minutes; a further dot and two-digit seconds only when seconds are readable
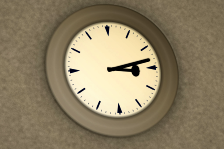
3.13
